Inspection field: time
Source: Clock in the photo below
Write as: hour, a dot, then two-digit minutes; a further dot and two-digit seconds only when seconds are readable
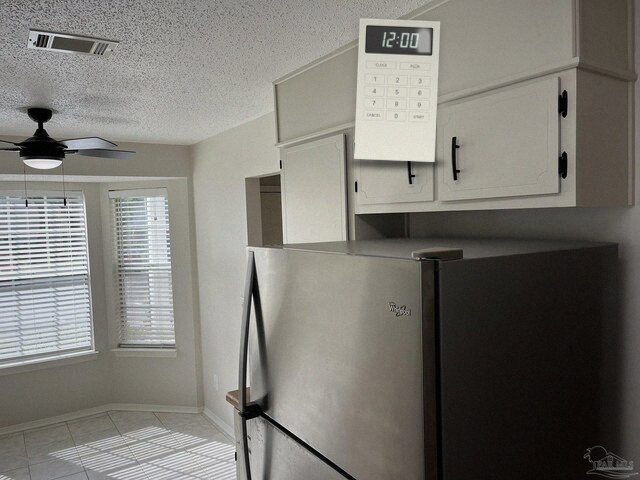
12.00
